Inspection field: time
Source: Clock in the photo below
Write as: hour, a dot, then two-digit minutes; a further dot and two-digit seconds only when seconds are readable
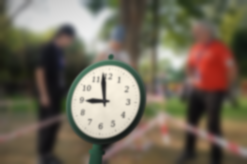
8.58
